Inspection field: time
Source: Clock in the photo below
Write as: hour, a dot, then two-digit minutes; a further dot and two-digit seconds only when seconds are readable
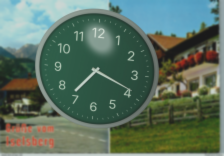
7.19
